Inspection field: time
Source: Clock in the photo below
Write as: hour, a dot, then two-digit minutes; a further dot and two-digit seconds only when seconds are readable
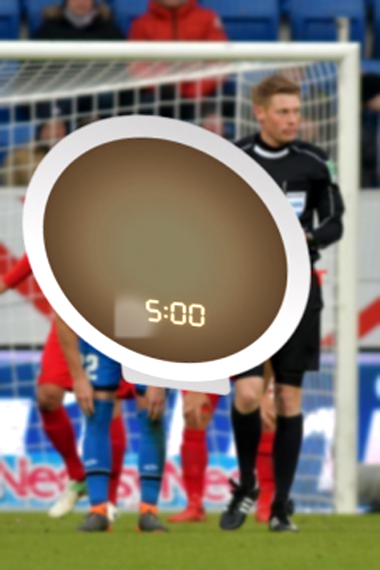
5.00
